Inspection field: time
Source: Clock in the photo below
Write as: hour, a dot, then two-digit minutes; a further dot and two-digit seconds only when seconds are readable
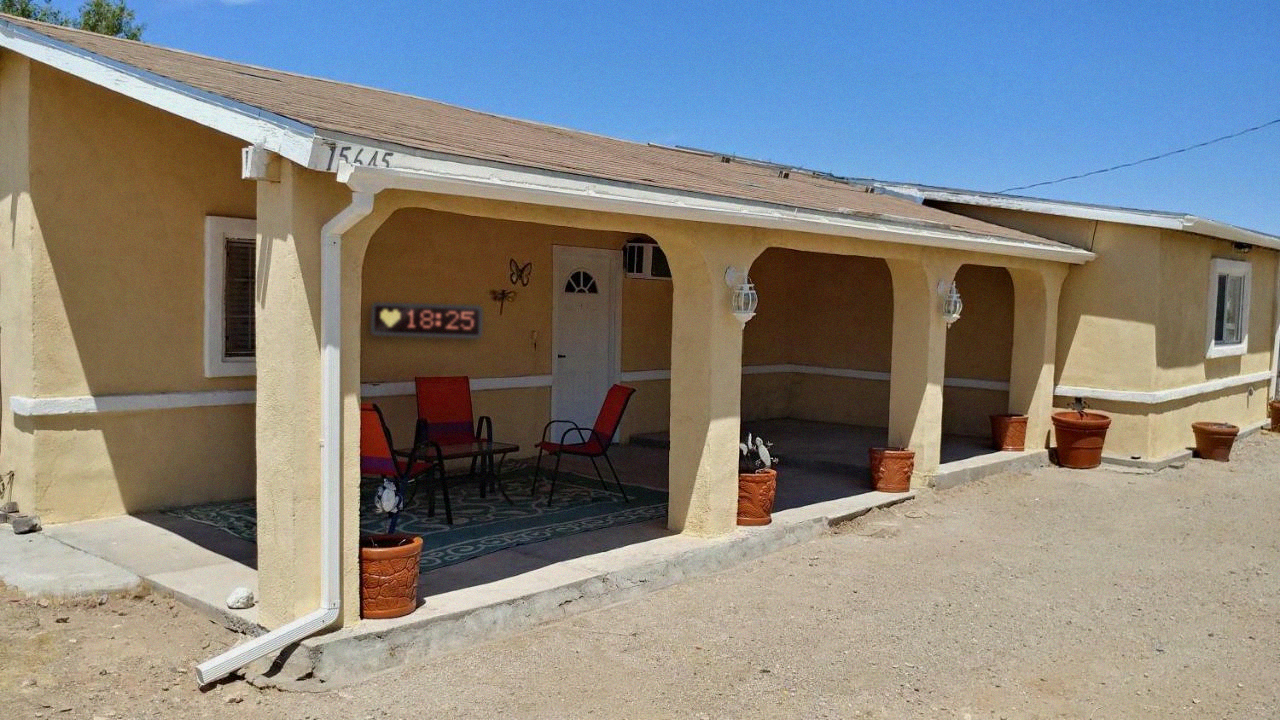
18.25
